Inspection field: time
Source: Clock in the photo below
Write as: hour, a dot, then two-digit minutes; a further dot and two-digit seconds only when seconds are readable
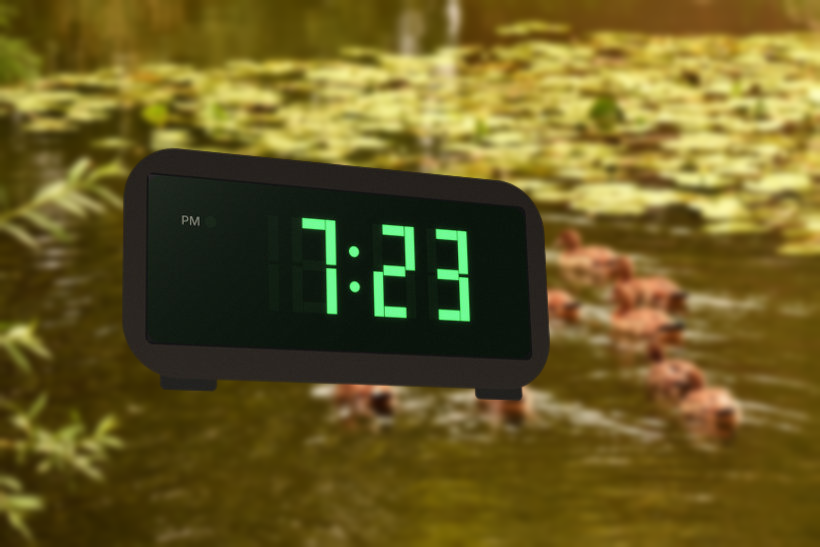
7.23
